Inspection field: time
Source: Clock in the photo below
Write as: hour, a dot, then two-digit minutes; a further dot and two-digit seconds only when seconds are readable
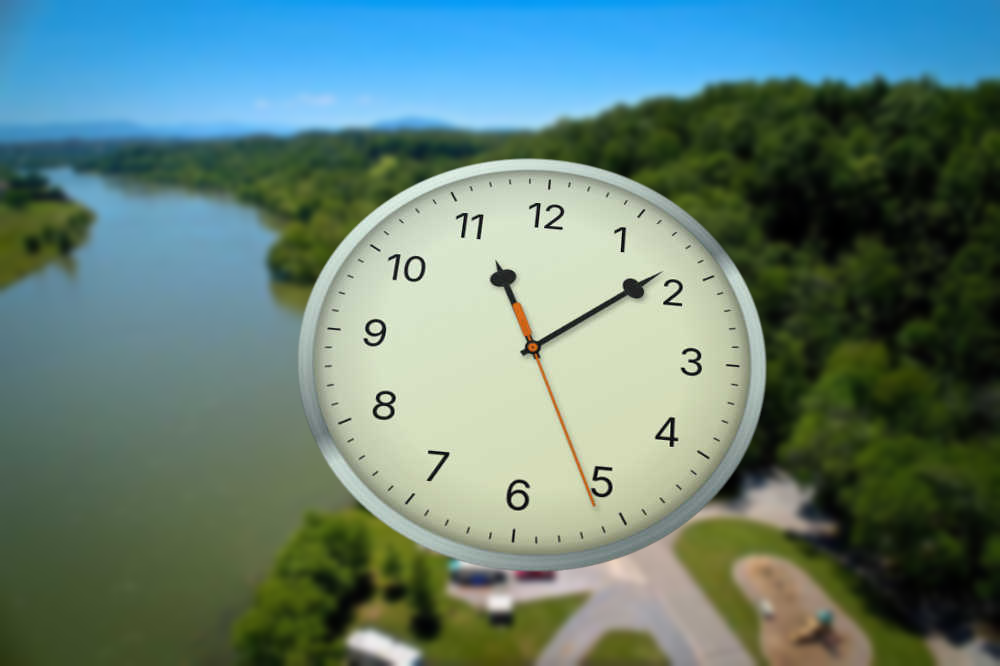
11.08.26
